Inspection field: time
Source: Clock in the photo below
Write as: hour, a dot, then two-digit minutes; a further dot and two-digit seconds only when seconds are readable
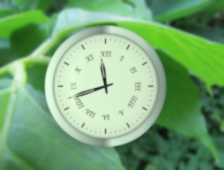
11.42
